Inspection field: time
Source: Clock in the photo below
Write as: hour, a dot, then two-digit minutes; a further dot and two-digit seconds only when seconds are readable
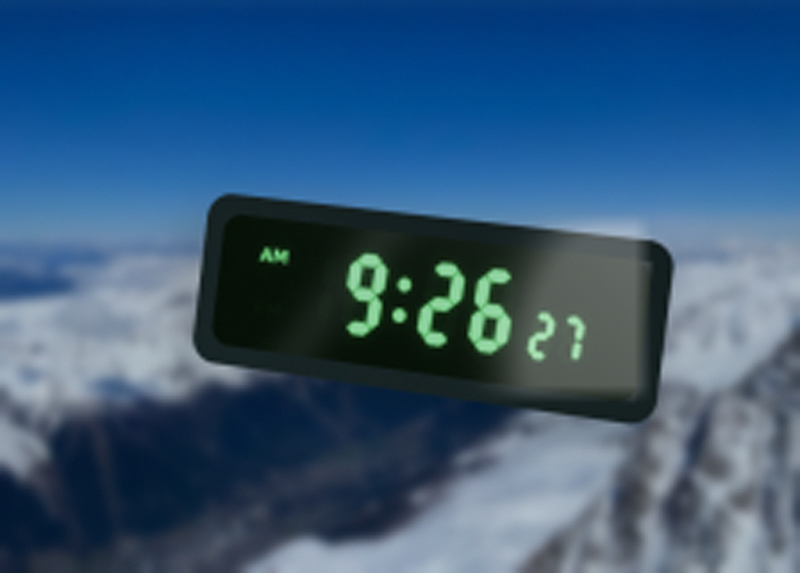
9.26.27
